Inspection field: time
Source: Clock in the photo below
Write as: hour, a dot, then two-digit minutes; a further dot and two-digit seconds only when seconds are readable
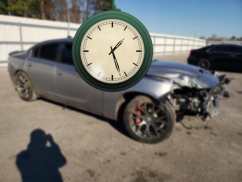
1.27
